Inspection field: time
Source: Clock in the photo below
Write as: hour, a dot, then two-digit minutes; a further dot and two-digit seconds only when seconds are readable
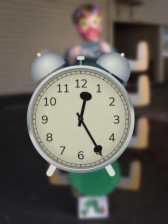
12.25
